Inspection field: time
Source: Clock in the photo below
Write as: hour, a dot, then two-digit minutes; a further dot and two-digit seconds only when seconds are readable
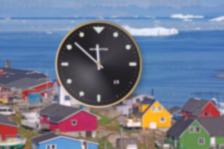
11.52
